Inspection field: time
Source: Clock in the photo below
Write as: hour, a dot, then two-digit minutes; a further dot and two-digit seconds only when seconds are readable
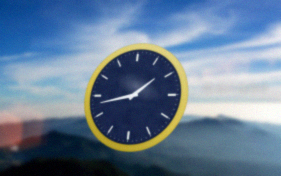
1.43
